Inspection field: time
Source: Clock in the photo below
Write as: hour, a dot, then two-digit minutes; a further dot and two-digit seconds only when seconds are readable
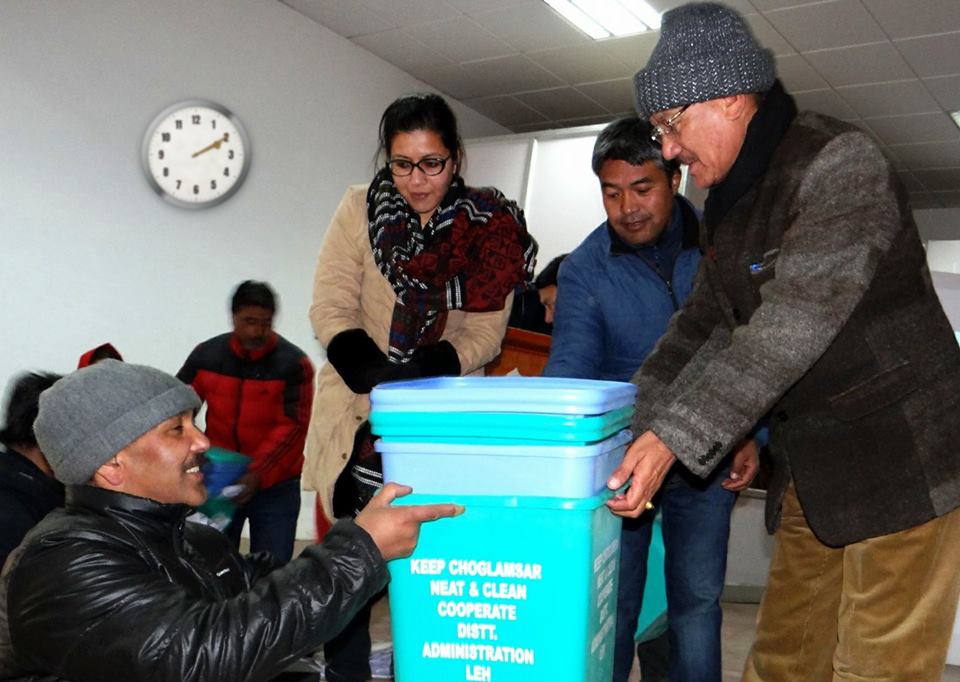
2.10
